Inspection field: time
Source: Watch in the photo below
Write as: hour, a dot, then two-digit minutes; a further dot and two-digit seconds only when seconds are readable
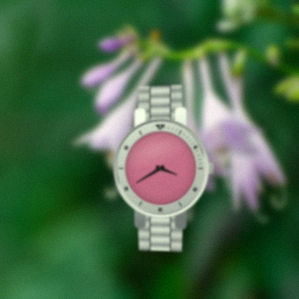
3.40
